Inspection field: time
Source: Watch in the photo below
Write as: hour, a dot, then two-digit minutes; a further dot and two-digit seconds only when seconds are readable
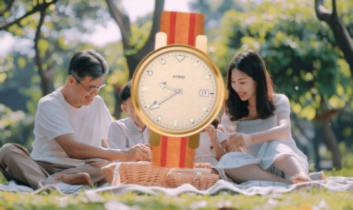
9.39
